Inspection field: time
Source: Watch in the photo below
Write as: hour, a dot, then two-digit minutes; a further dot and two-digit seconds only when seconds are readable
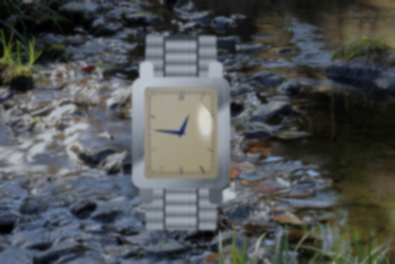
12.46
